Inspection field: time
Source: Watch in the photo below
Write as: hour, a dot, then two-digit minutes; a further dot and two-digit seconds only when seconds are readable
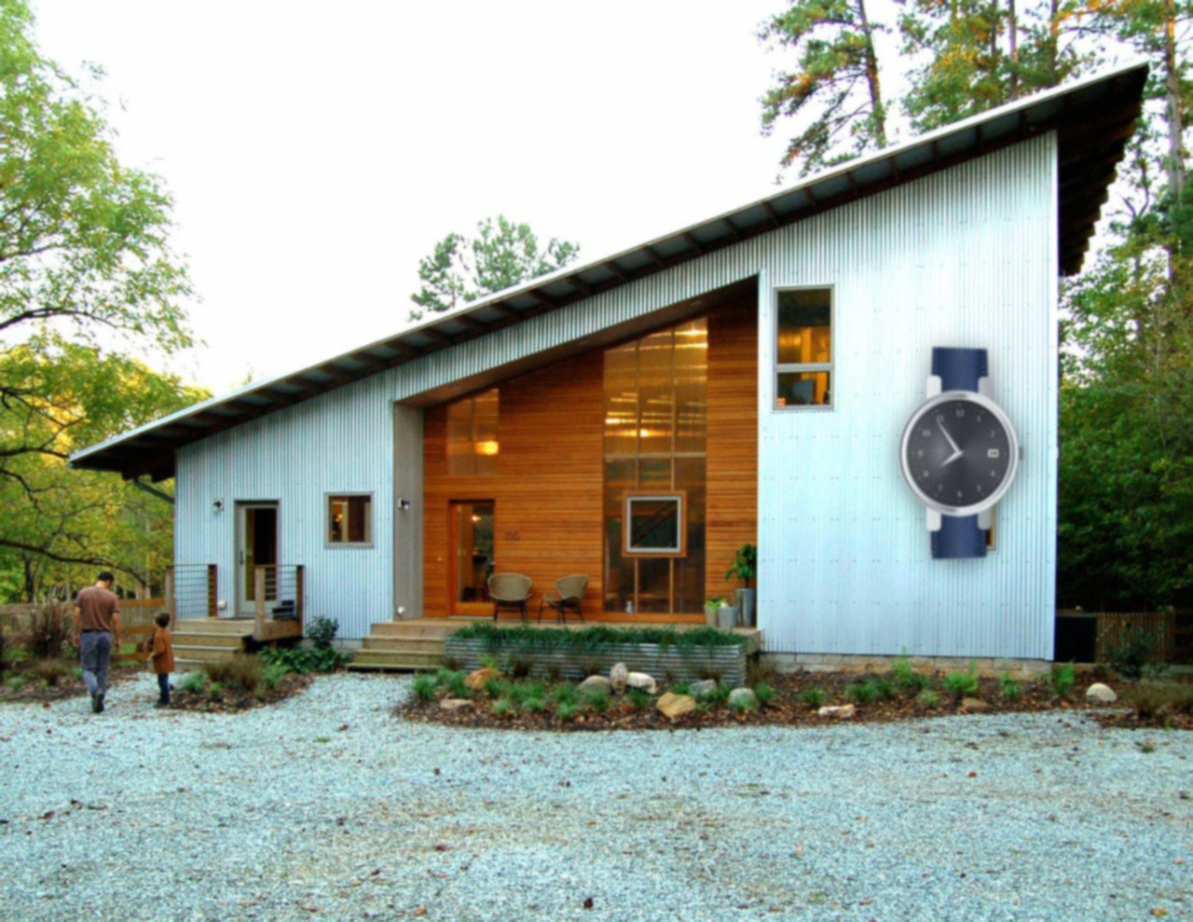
7.54
